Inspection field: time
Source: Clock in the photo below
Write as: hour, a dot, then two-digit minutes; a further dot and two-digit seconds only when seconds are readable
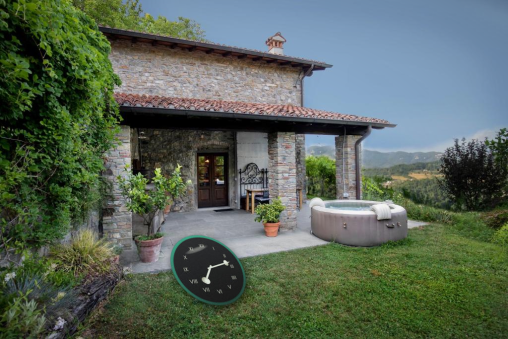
7.13
